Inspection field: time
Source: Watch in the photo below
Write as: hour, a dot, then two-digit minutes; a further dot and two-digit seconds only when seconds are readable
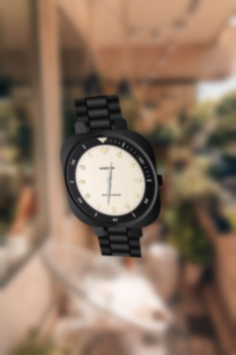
12.32
